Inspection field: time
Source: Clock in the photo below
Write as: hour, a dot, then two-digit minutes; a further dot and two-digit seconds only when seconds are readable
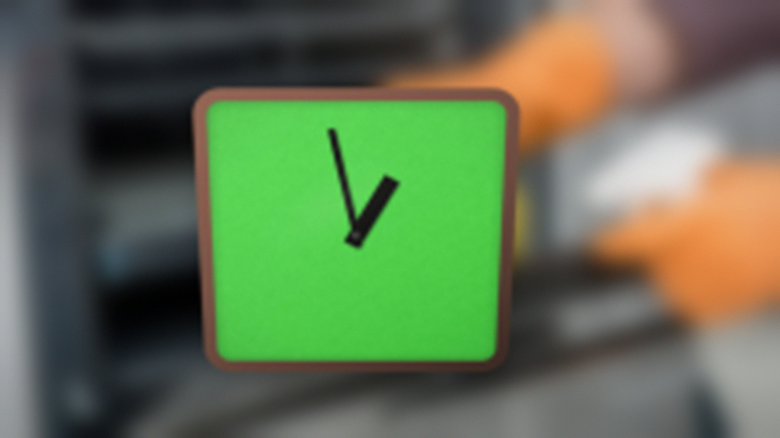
12.58
